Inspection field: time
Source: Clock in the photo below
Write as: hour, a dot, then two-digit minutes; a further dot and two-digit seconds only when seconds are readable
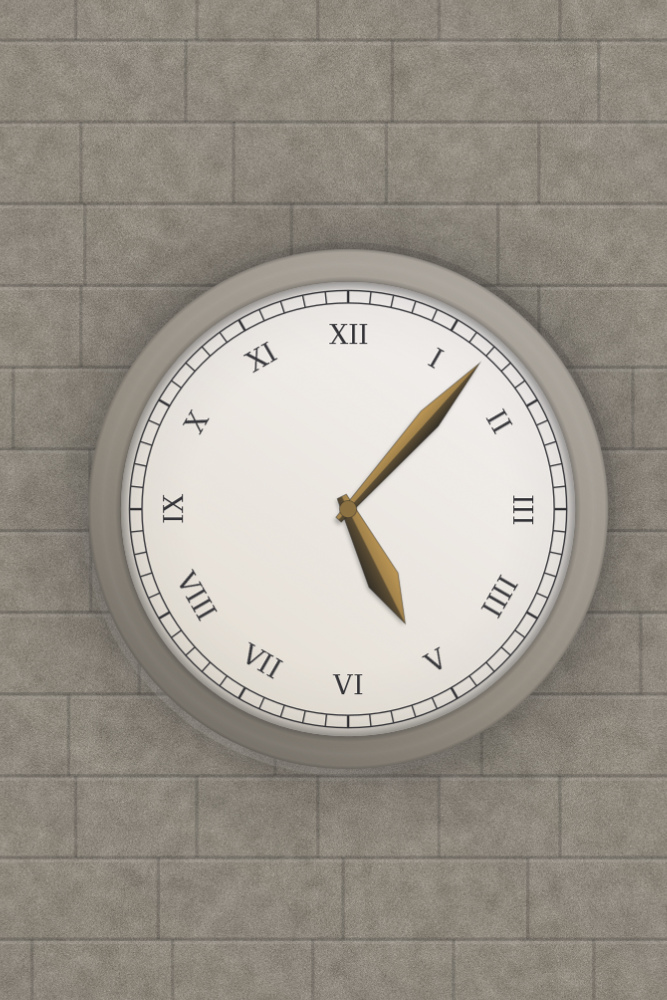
5.07
